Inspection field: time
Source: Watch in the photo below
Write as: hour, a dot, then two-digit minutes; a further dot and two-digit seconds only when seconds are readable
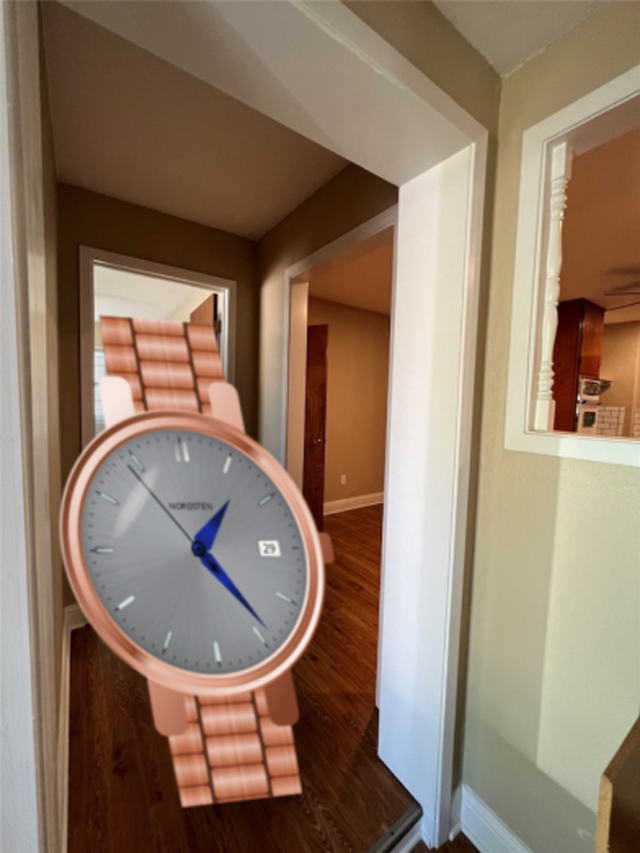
1.23.54
